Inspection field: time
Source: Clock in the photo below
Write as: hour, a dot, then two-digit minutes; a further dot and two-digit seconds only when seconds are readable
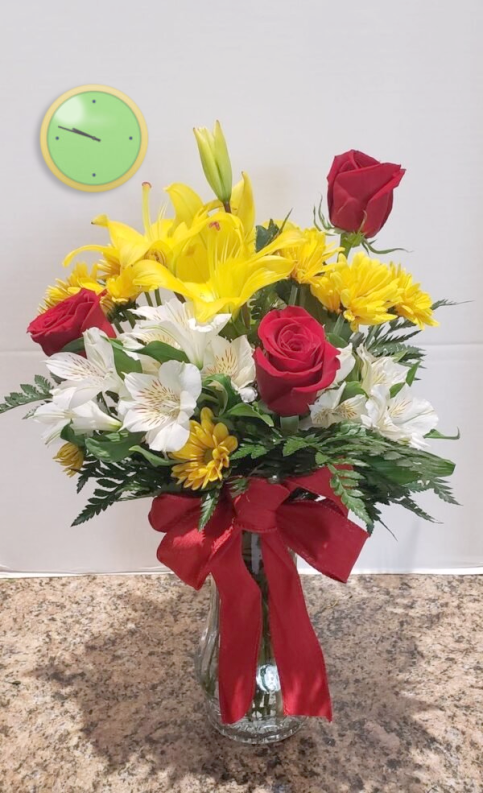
9.48
